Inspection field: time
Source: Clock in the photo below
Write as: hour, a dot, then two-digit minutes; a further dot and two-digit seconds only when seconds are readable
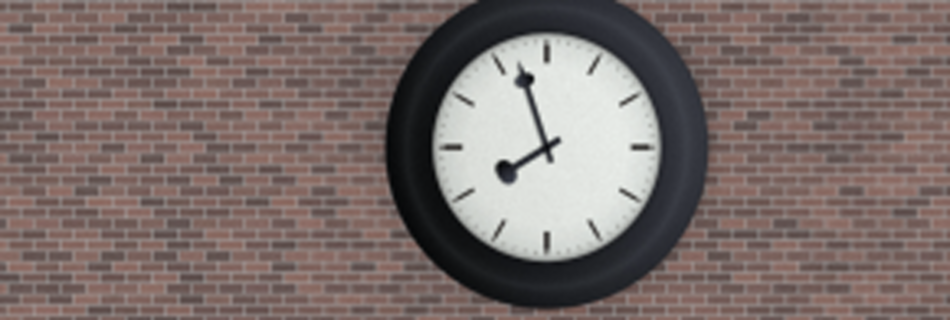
7.57
